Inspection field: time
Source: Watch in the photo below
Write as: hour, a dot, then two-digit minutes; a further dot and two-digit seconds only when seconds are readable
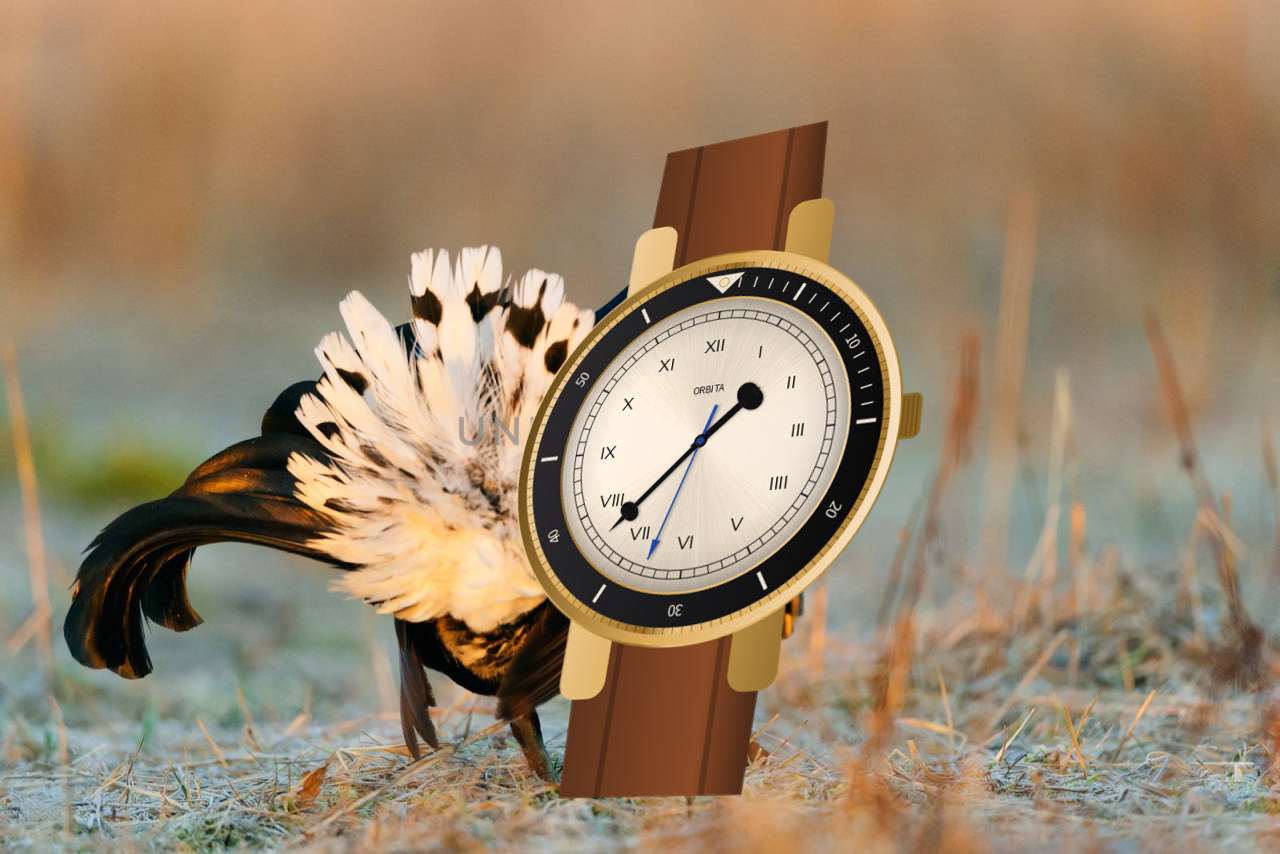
1.37.33
